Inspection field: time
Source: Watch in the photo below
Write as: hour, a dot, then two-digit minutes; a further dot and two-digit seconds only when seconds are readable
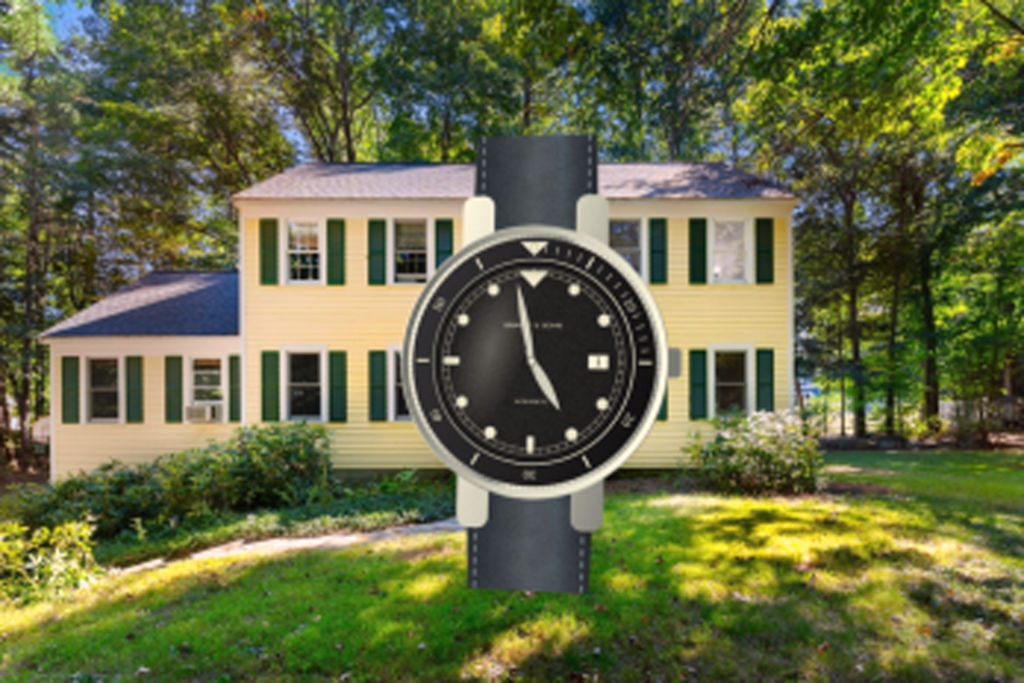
4.58
